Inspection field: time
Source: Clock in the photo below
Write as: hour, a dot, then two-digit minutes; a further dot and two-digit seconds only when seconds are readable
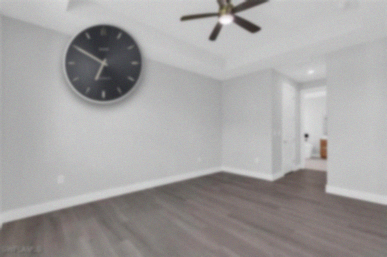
6.50
